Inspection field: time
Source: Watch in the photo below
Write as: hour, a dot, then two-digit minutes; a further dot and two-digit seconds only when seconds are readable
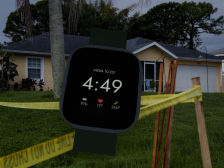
4.49
